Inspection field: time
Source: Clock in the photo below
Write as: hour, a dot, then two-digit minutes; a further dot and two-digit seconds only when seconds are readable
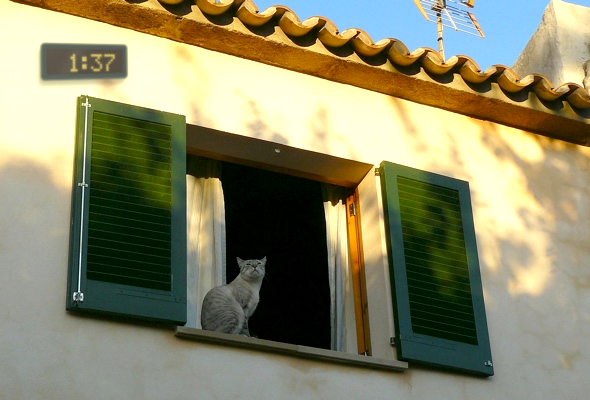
1.37
